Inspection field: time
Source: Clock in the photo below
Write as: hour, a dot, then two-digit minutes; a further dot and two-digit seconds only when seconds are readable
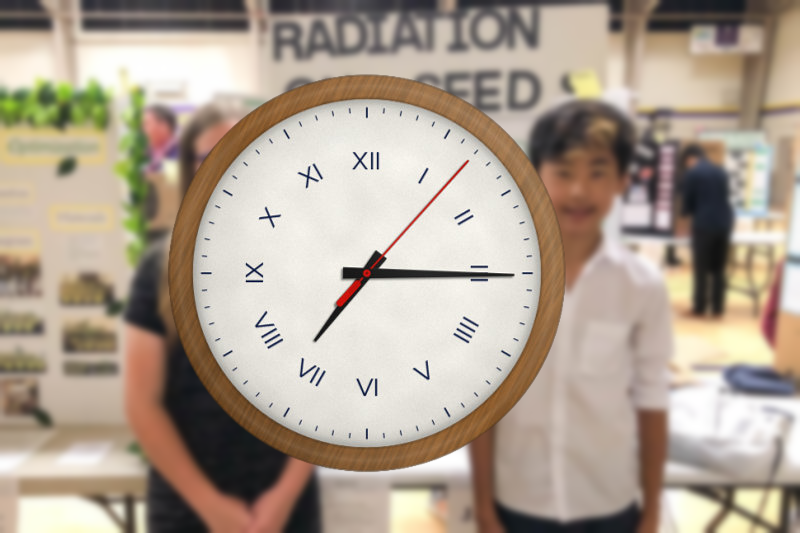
7.15.07
